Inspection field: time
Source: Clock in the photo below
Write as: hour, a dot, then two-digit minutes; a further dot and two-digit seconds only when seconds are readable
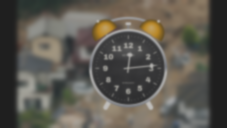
12.14
